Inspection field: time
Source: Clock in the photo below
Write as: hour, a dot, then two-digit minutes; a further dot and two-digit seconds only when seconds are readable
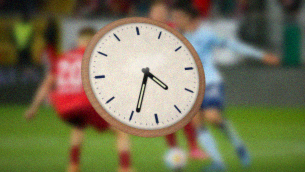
4.34
